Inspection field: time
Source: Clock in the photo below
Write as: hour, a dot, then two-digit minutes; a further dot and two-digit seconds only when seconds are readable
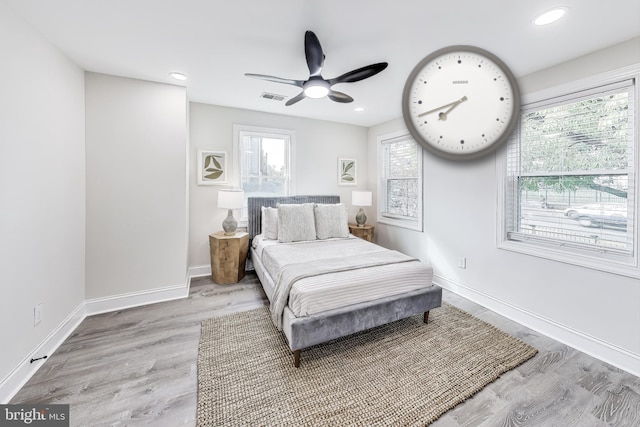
7.42
